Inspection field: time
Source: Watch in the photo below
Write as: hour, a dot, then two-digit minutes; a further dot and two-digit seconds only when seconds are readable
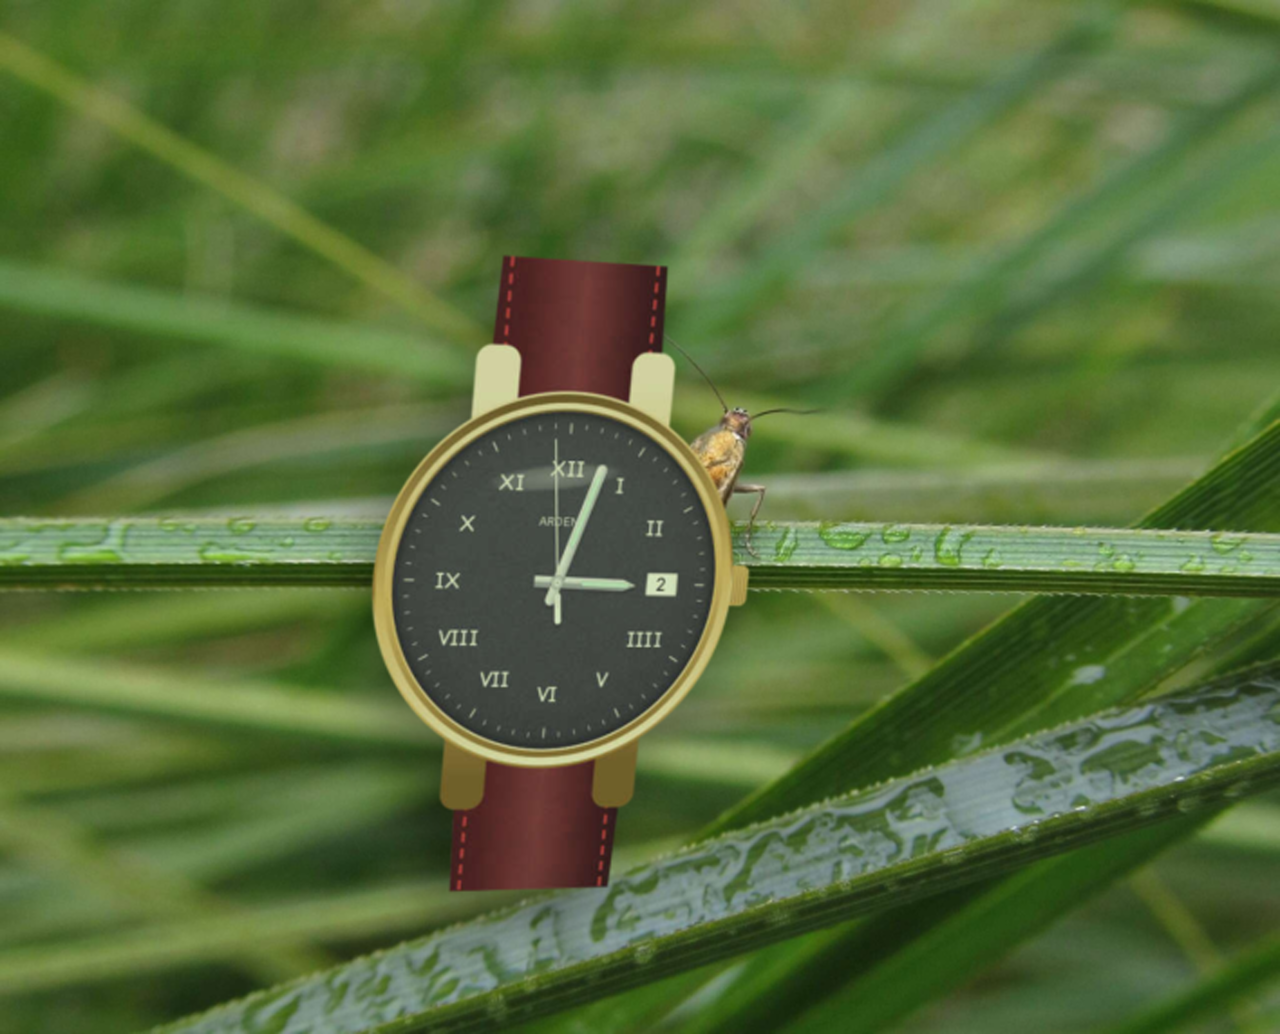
3.02.59
